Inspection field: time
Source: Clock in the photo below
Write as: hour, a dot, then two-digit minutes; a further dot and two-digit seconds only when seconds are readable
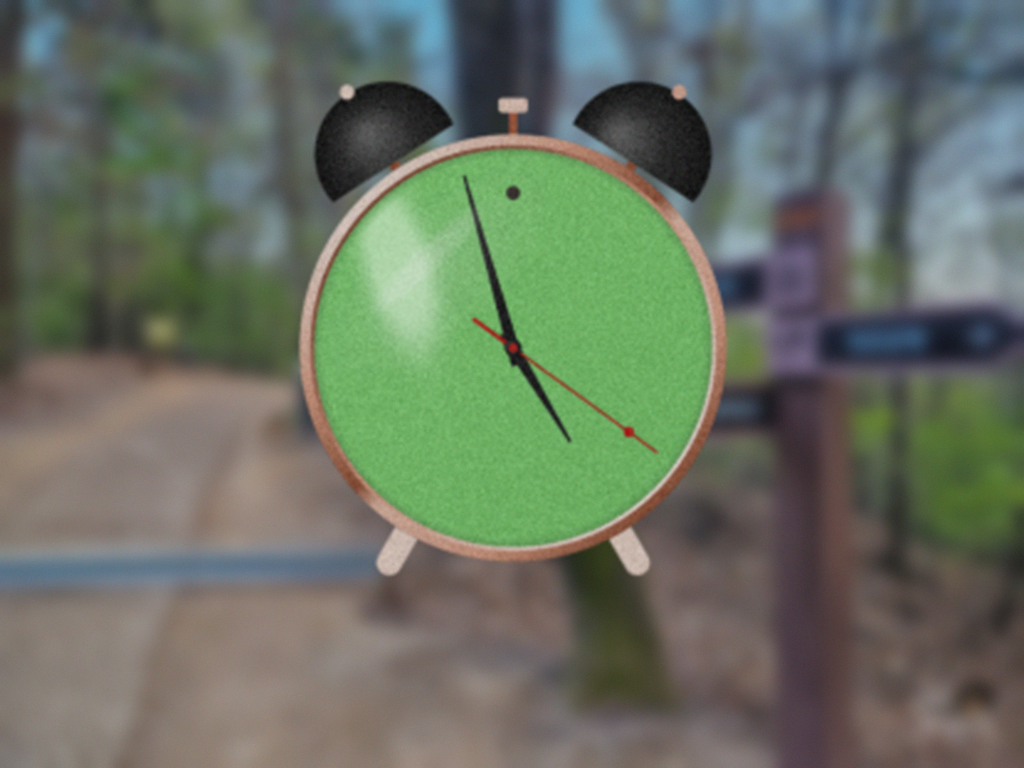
4.57.21
